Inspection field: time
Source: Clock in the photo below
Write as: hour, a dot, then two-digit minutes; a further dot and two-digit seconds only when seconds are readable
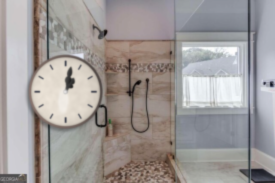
1.02
